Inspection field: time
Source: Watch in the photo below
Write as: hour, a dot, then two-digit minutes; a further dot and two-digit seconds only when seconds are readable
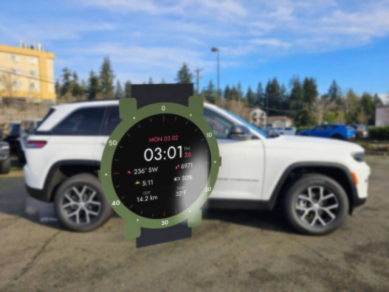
3.01
